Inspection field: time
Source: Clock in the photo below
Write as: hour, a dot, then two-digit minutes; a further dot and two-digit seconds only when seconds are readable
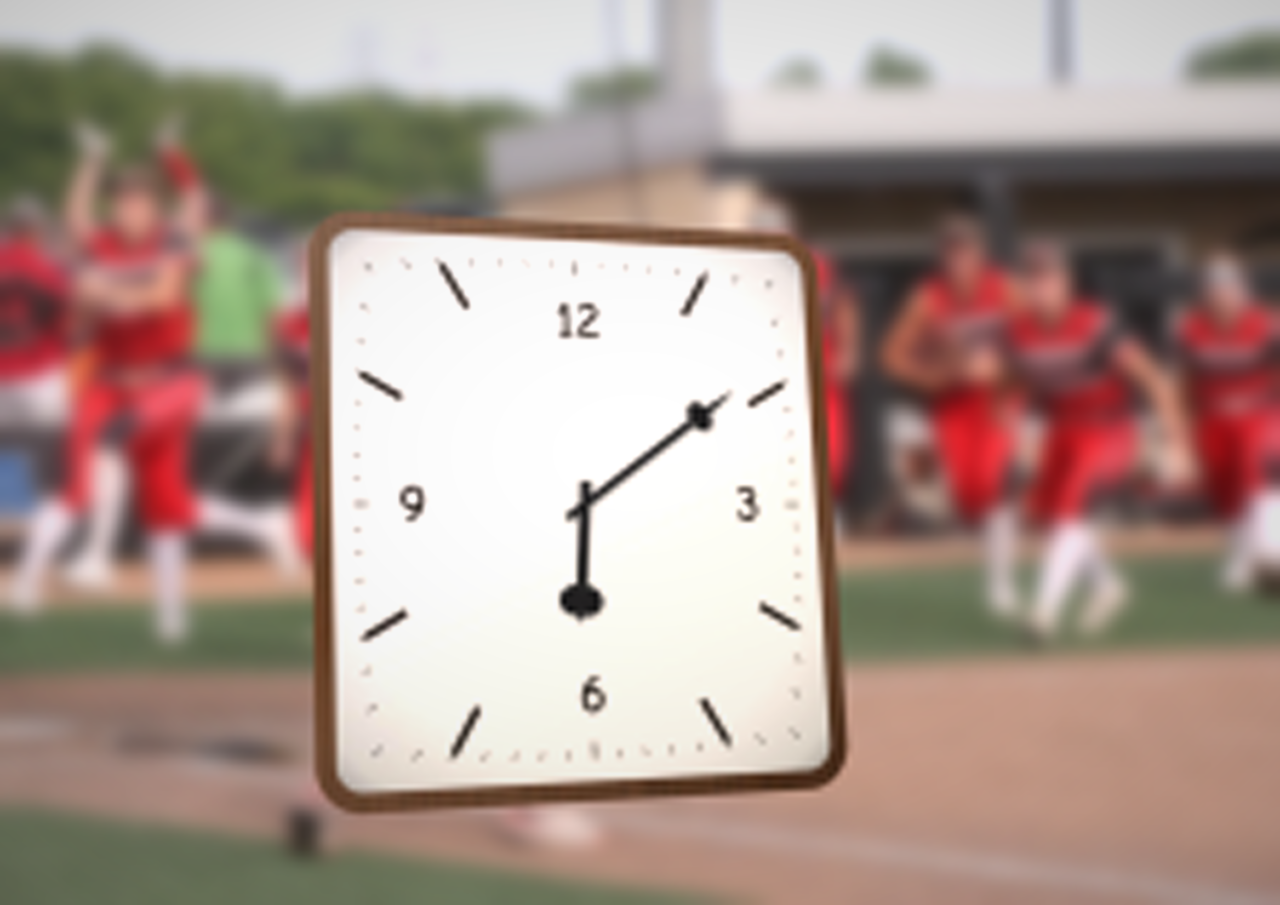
6.09
